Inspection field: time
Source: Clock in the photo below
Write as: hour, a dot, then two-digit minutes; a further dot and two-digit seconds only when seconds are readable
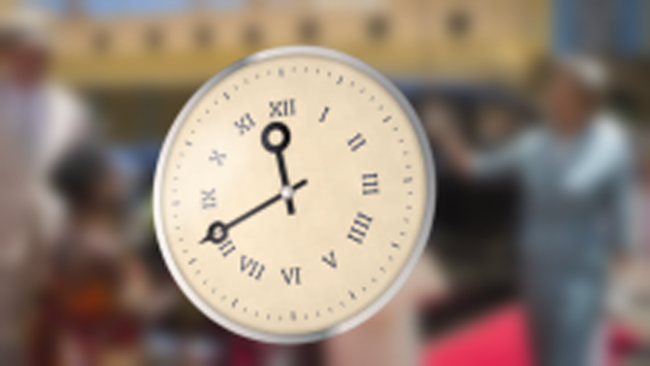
11.41
